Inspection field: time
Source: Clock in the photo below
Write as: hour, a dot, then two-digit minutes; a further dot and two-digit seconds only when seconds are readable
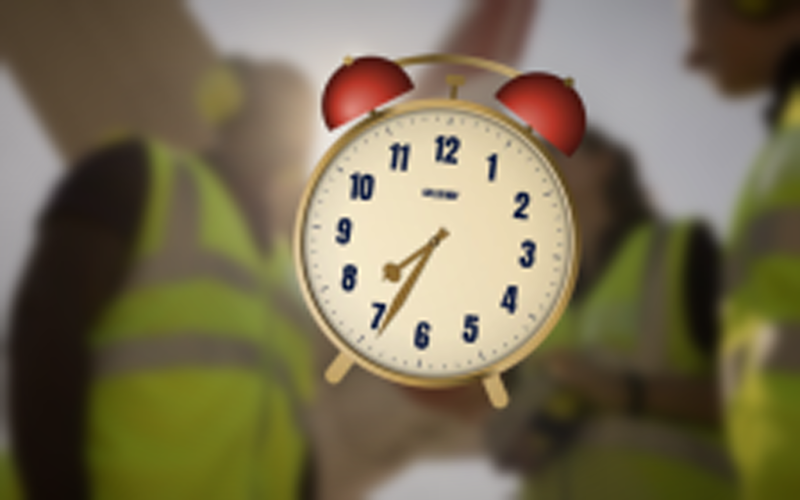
7.34
